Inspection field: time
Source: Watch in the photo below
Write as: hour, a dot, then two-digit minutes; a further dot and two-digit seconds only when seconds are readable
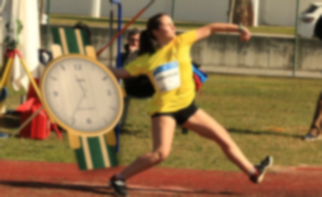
11.36
